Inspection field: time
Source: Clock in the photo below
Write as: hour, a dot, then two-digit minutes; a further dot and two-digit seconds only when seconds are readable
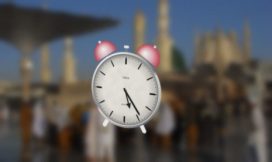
5.24
